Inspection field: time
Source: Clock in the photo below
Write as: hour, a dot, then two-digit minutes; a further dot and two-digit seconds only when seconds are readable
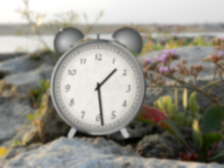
1.29
